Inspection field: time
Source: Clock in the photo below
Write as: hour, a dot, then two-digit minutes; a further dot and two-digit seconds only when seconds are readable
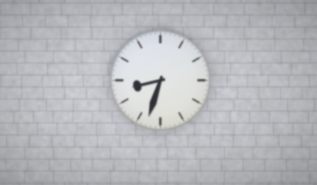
8.33
